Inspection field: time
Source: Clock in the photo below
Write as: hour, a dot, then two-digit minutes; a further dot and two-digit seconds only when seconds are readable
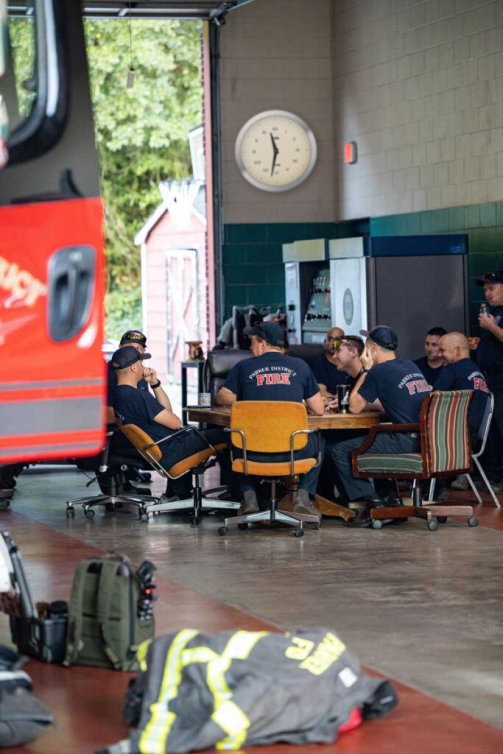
11.32
